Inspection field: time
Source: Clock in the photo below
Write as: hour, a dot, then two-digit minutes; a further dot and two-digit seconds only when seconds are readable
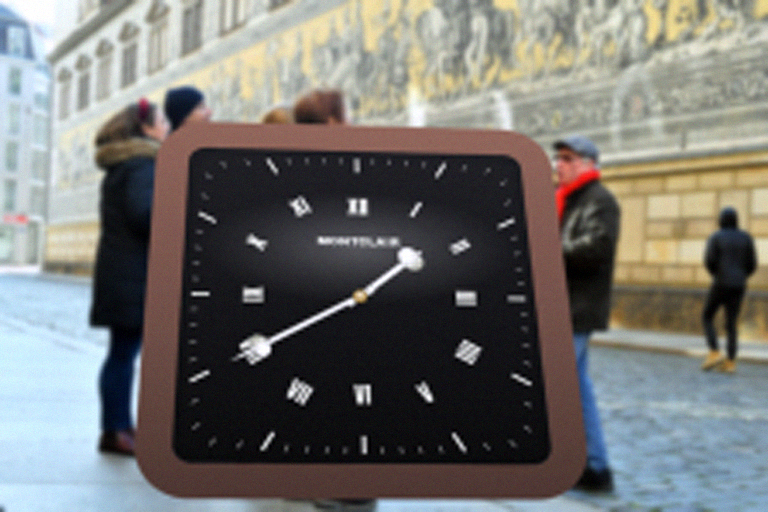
1.40
